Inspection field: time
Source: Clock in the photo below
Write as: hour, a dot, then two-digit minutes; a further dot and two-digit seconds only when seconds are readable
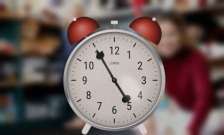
4.55
